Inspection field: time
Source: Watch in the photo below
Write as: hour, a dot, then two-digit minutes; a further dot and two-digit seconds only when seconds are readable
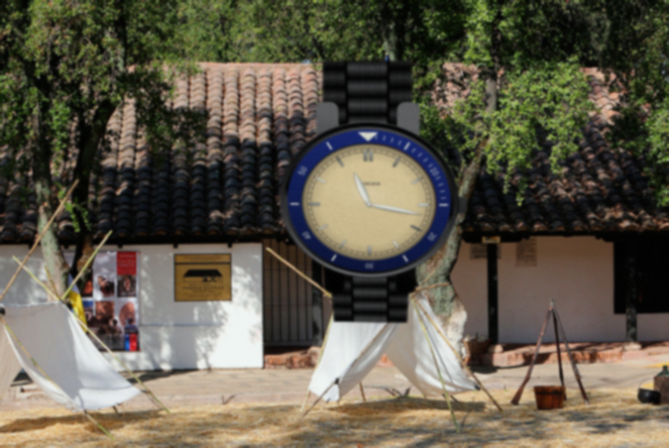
11.17
